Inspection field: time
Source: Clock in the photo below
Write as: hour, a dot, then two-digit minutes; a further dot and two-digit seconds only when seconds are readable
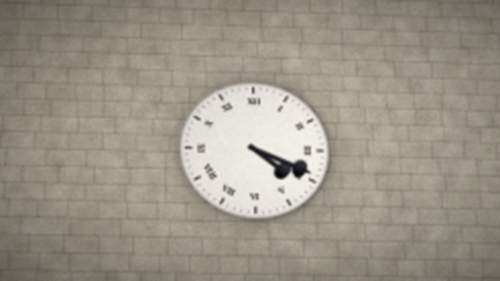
4.19
